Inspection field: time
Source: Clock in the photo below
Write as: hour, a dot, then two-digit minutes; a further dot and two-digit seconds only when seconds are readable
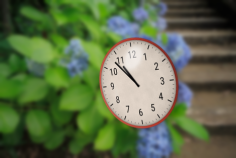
10.53
